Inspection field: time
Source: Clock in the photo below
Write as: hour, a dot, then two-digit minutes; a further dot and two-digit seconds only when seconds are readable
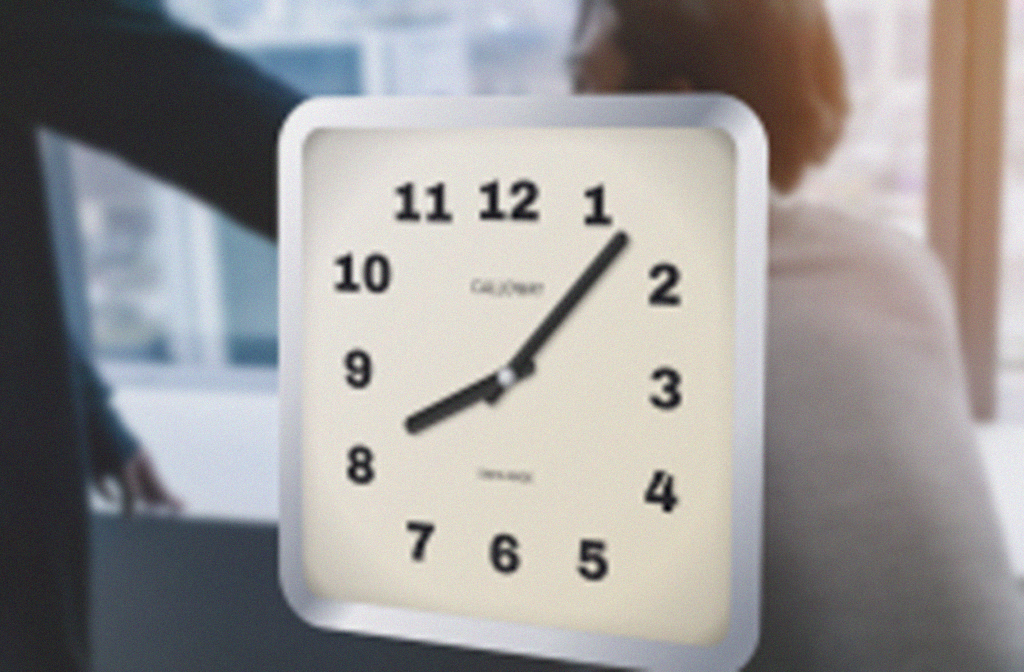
8.07
